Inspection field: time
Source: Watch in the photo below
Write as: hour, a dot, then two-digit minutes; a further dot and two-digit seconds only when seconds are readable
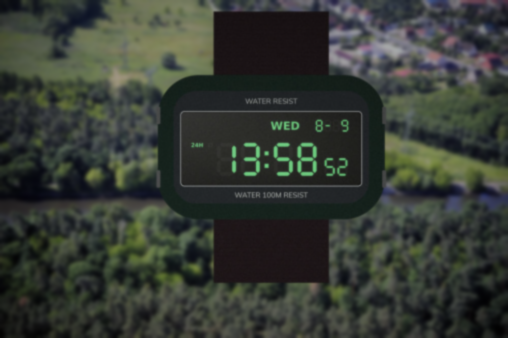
13.58.52
